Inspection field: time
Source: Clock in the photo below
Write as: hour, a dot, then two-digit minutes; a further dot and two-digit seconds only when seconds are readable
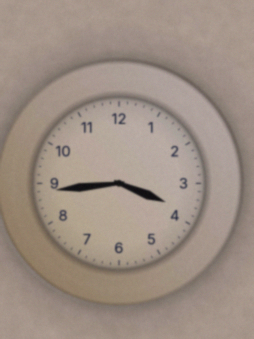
3.44
